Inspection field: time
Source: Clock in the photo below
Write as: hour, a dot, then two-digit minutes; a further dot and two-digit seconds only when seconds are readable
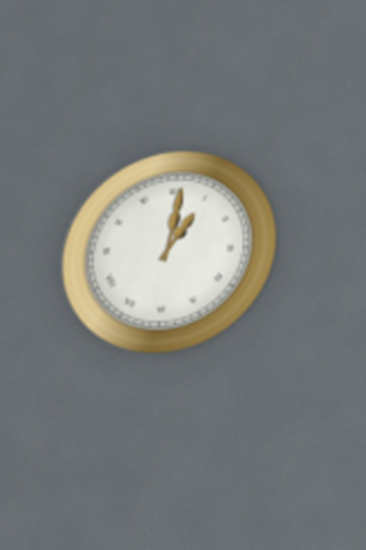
1.01
